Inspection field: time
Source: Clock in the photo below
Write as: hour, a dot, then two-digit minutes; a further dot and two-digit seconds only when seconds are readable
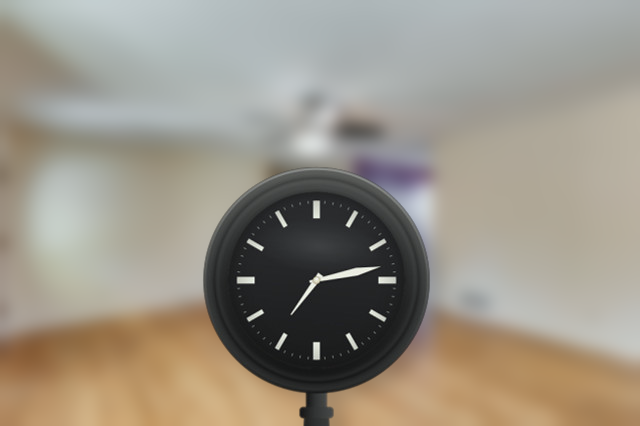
7.13
